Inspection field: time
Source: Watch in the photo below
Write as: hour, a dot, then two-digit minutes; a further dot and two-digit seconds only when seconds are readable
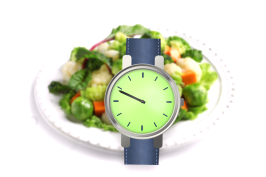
9.49
